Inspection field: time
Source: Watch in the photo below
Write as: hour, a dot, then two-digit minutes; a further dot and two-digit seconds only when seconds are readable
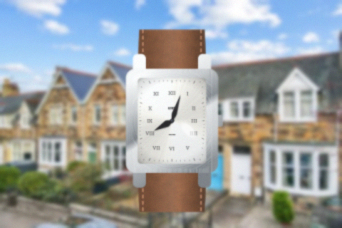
8.03
